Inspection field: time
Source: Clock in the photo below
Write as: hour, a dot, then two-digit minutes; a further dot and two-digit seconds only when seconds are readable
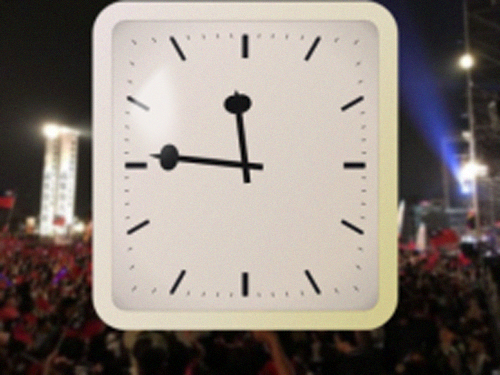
11.46
